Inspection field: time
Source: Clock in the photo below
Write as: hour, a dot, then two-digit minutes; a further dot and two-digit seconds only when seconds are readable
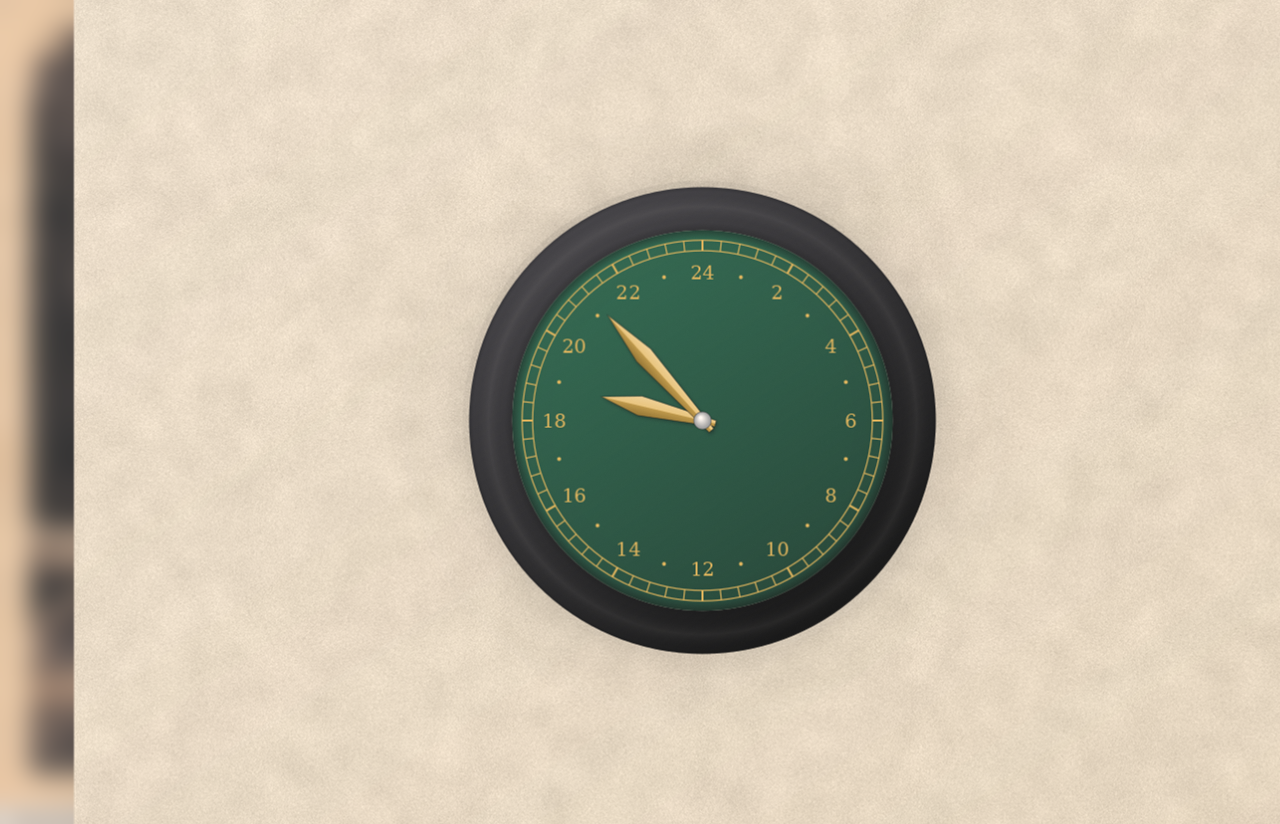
18.53
